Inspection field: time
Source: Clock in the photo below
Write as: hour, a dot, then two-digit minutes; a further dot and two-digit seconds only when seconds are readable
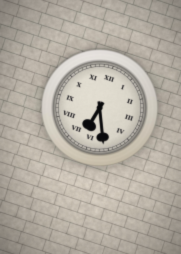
6.26
